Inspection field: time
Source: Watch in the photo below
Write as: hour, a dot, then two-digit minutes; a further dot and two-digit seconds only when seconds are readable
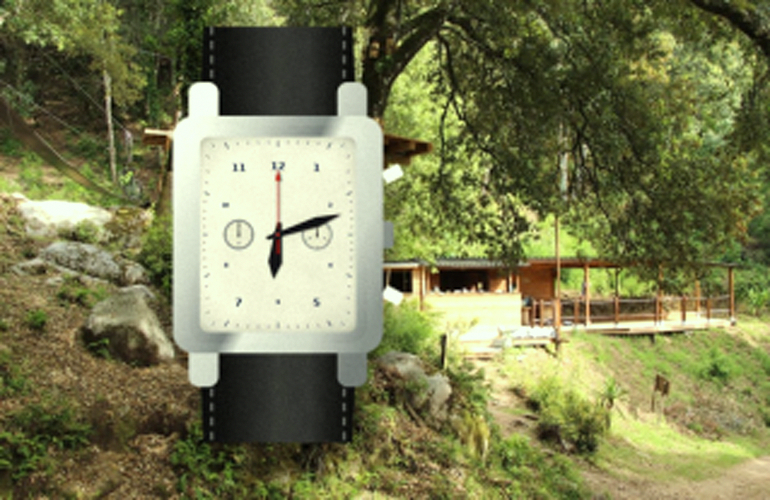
6.12
